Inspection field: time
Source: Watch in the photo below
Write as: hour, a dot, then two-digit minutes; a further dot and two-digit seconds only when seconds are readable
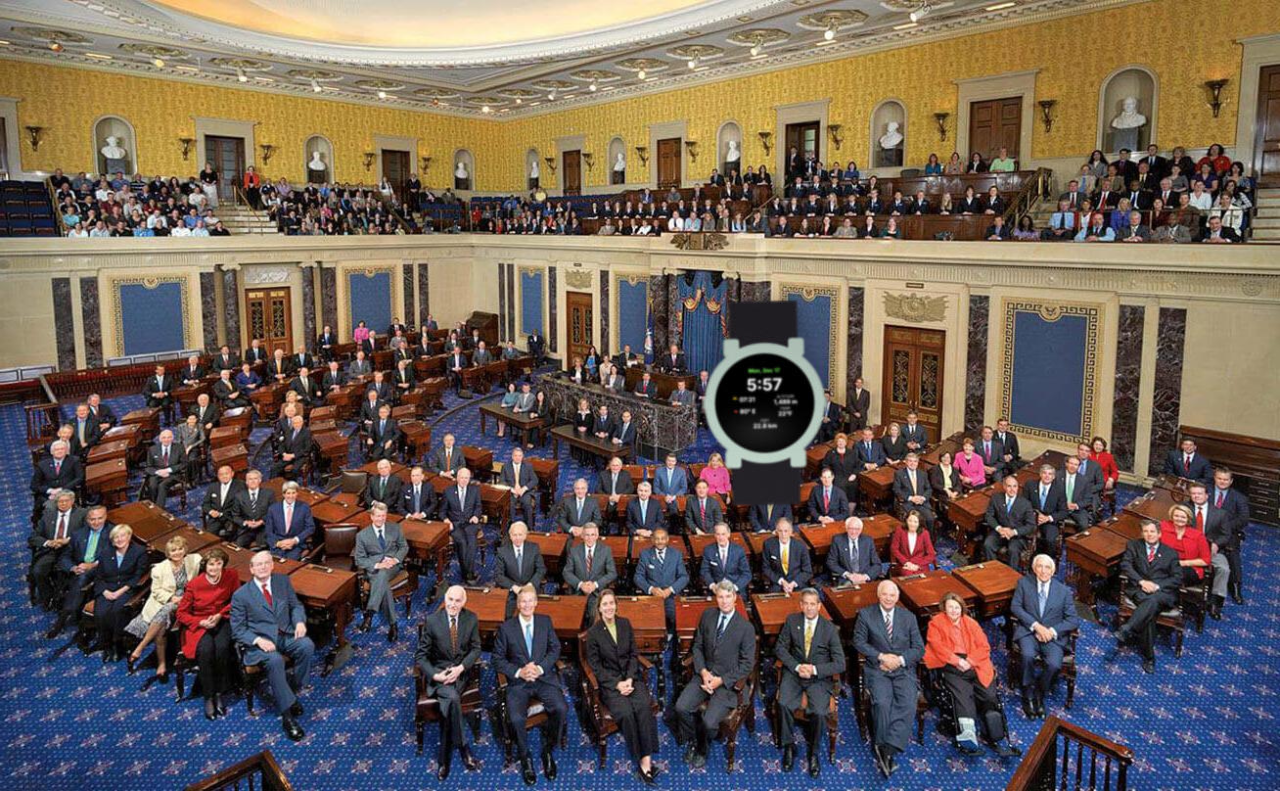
5.57
